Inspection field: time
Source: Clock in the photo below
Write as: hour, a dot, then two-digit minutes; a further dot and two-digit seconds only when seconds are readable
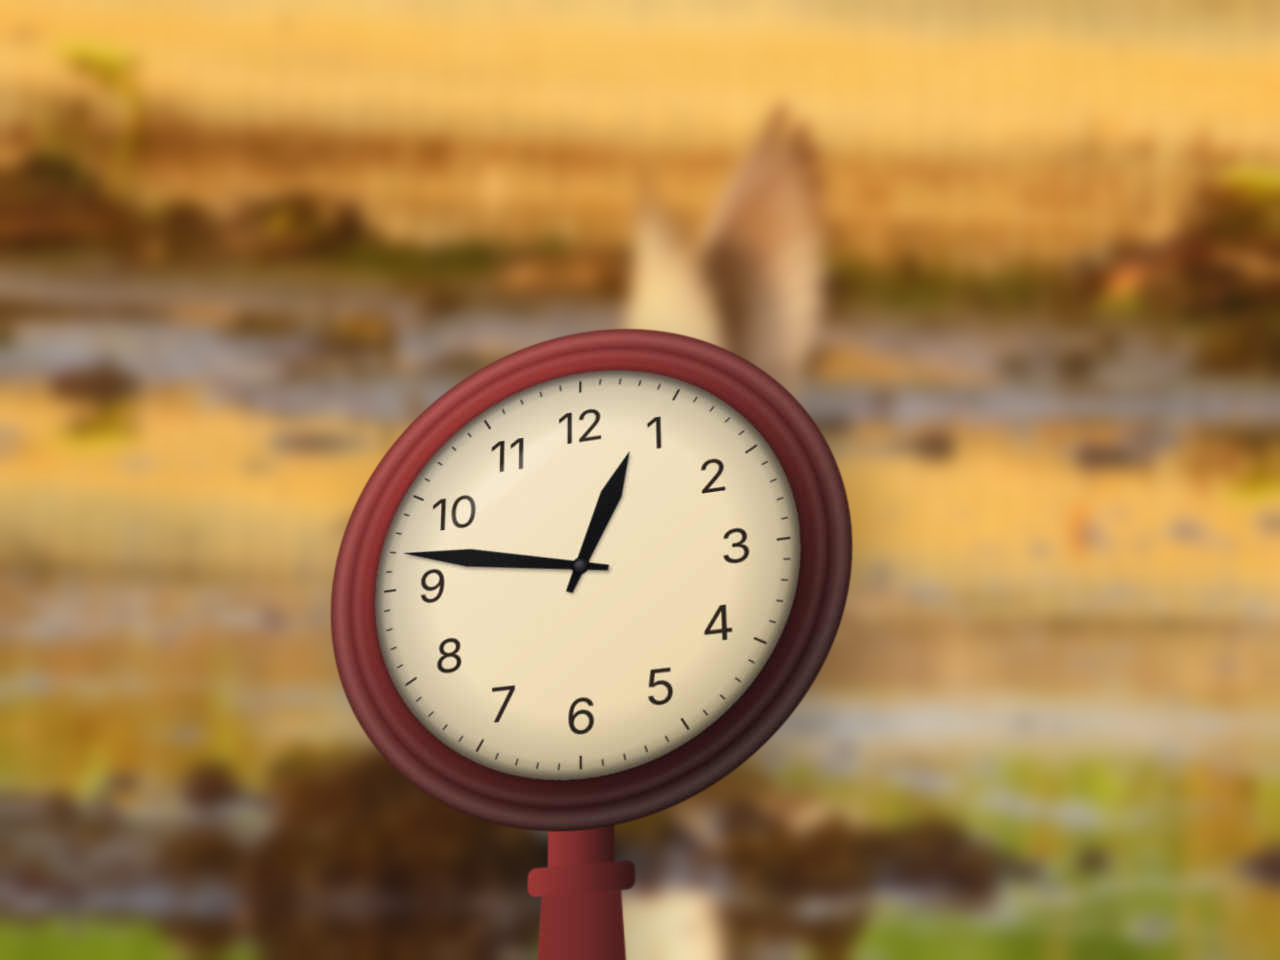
12.47
